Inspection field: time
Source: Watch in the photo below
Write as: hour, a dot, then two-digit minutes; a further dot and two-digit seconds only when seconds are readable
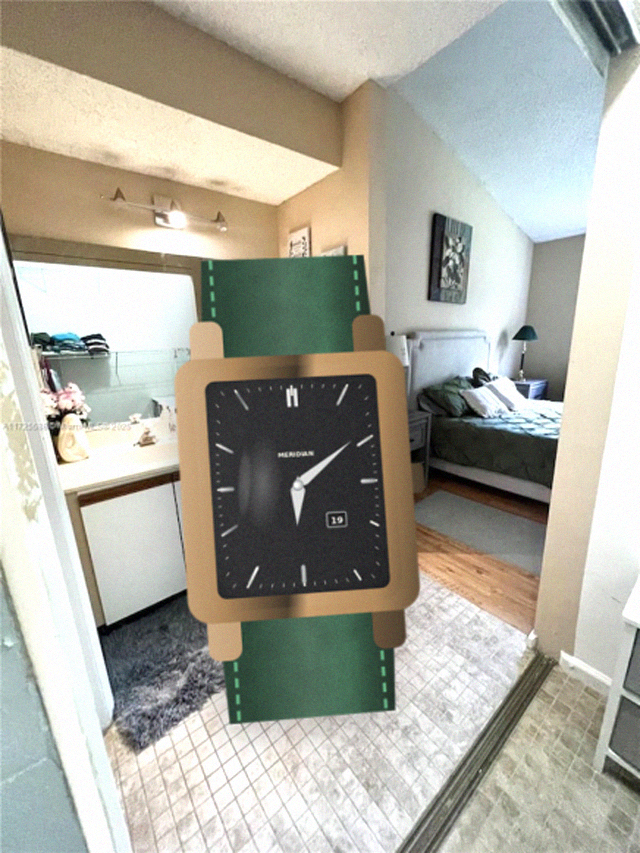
6.09
